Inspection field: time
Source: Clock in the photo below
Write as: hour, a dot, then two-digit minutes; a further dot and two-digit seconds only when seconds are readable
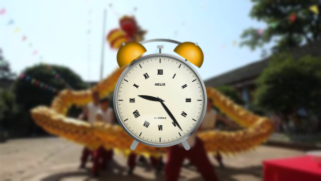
9.24
